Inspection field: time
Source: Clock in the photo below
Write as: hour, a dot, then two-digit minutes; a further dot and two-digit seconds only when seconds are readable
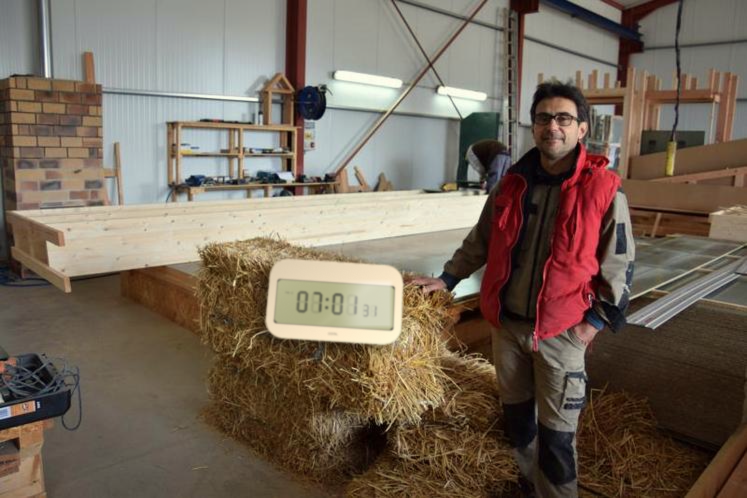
7.01.31
